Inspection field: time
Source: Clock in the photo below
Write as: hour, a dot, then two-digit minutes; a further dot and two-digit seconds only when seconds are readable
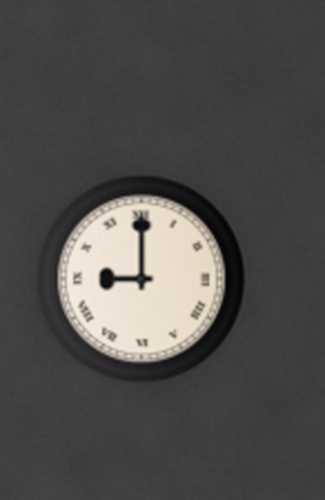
9.00
